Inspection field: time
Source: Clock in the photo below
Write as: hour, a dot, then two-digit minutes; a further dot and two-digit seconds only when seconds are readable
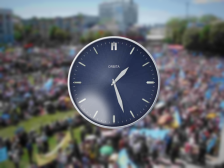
1.27
